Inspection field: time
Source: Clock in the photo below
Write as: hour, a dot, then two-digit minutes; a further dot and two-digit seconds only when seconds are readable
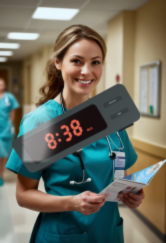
8.38
